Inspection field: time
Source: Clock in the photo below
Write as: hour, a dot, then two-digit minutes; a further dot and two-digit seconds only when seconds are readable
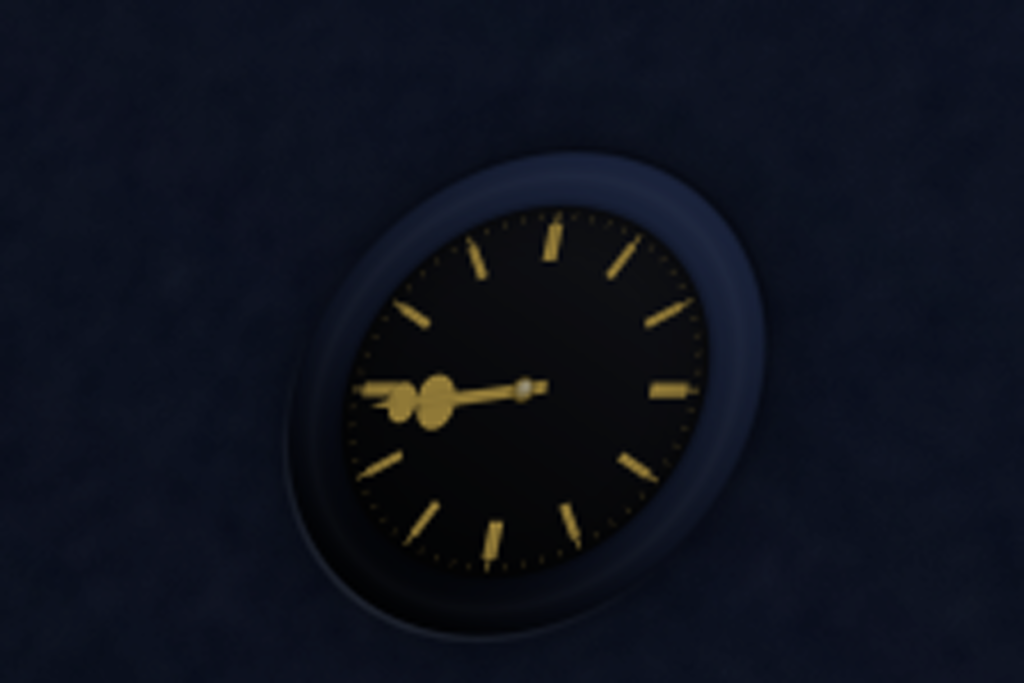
8.44
